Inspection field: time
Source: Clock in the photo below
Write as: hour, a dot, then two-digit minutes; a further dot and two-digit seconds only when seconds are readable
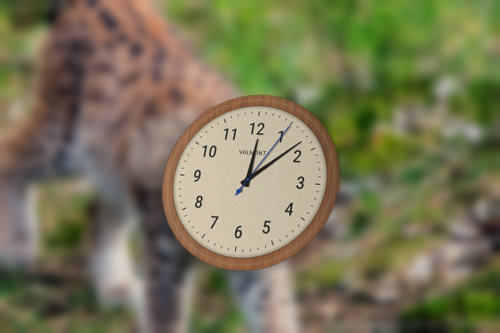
12.08.05
